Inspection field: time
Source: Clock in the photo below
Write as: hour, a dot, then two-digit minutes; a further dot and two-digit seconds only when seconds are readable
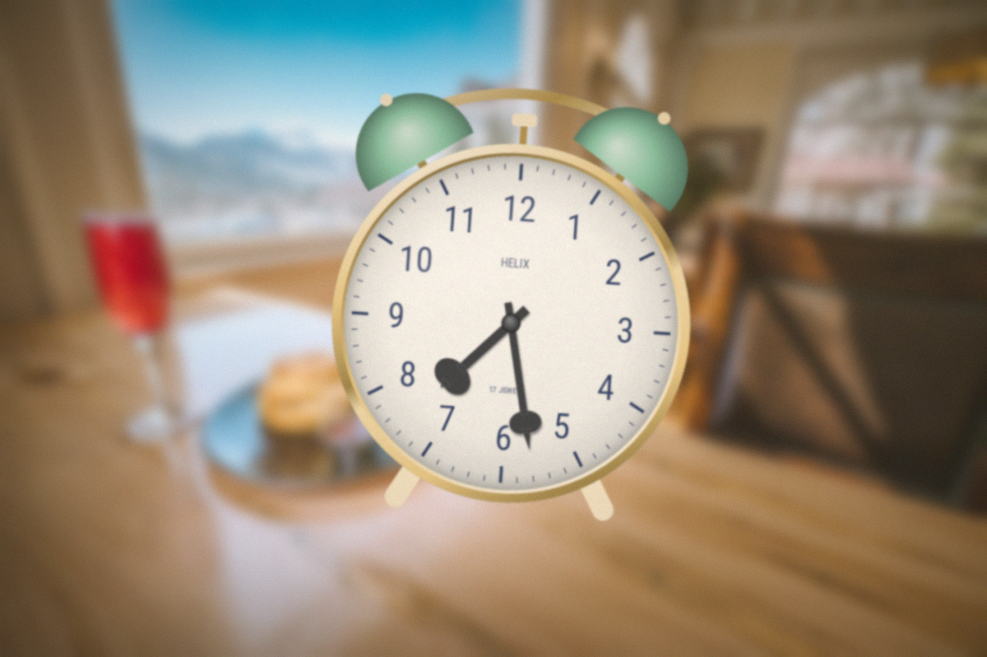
7.28
